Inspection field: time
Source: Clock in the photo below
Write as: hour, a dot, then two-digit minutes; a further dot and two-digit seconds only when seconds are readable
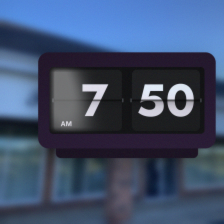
7.50
